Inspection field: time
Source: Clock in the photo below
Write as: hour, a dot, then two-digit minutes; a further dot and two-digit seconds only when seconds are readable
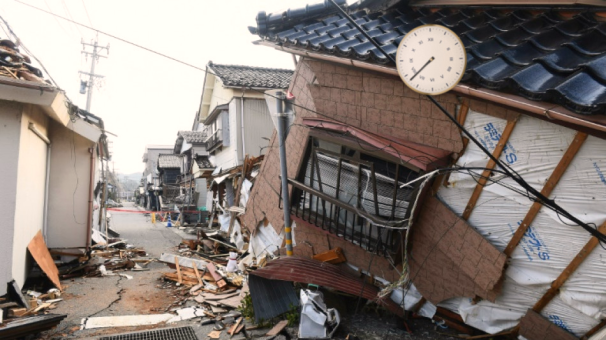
7.38
